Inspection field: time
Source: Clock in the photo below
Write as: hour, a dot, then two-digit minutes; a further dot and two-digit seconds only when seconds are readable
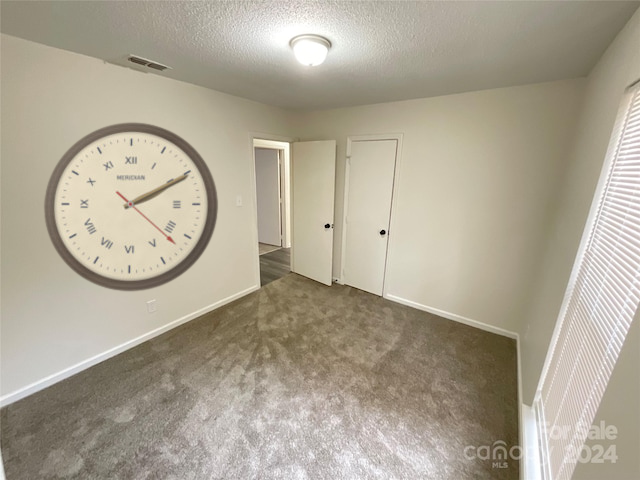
2.10.22
